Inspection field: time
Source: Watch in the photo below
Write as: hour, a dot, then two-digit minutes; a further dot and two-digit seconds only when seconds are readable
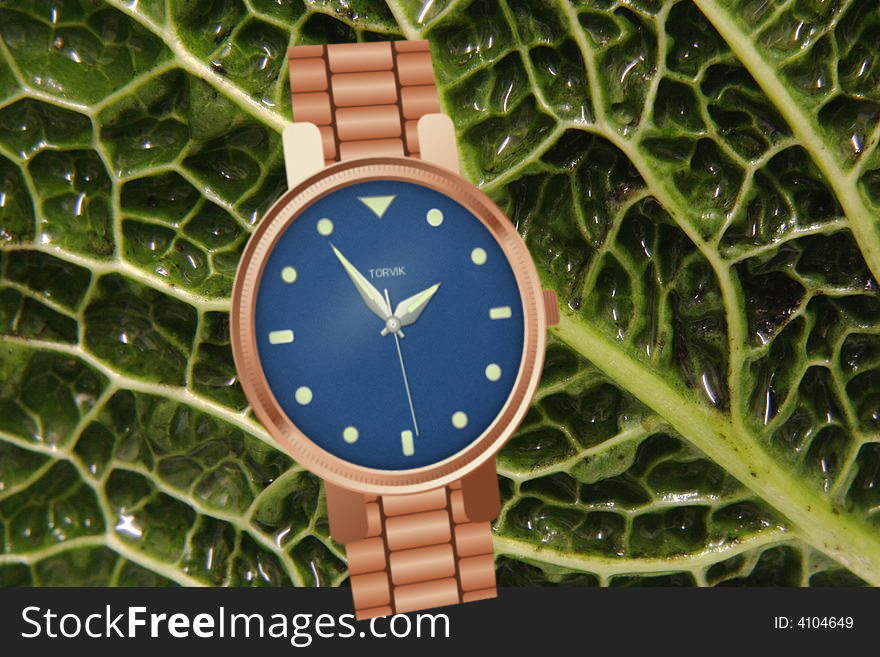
1.54.29
